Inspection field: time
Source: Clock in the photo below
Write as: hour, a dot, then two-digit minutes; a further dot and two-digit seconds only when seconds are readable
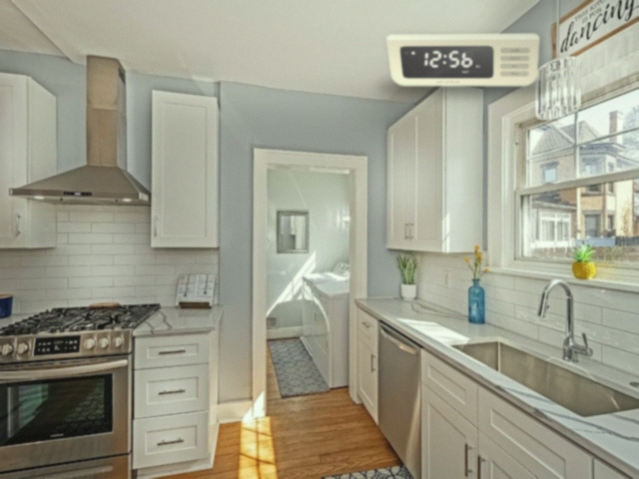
12.56
